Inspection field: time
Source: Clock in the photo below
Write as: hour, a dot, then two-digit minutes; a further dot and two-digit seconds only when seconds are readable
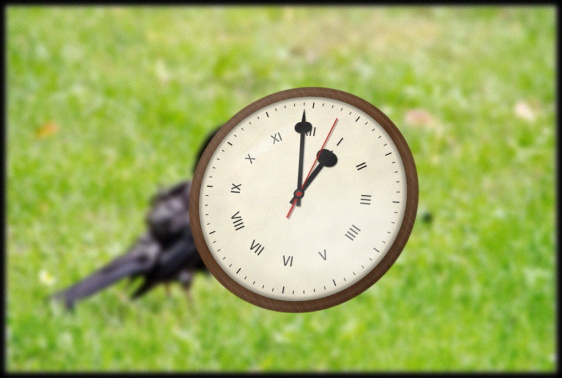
12.59.03
